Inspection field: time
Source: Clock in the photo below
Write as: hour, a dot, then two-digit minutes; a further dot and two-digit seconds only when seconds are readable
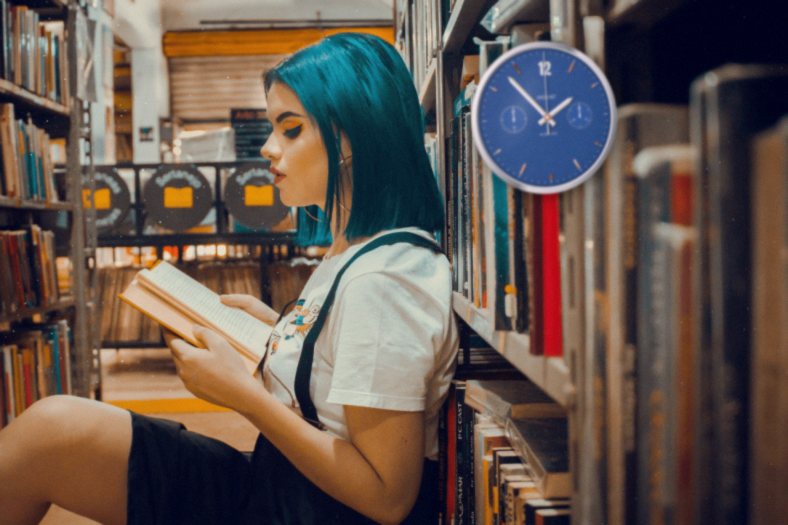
1.53
